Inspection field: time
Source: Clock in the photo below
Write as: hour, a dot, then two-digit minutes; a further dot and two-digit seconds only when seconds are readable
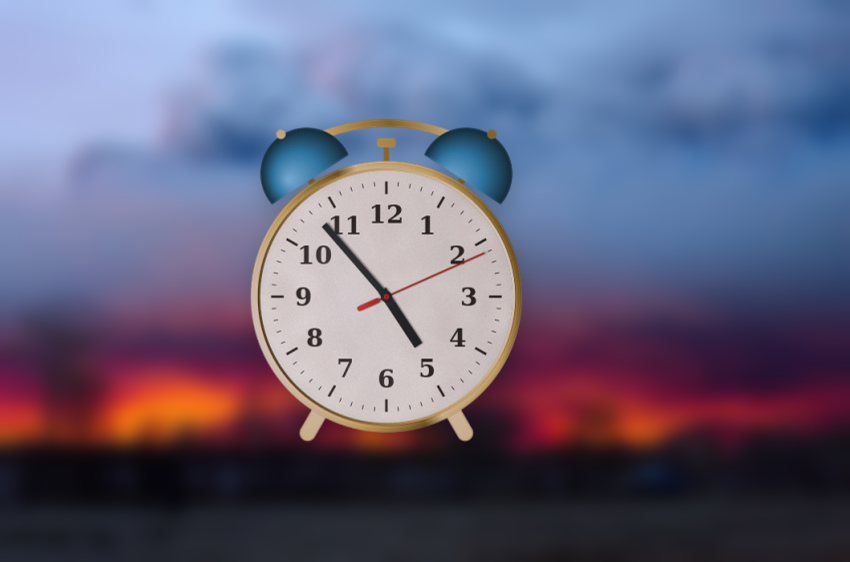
4.53.11
